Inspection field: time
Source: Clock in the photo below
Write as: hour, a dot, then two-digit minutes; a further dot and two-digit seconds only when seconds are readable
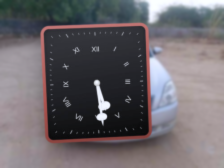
5.29
